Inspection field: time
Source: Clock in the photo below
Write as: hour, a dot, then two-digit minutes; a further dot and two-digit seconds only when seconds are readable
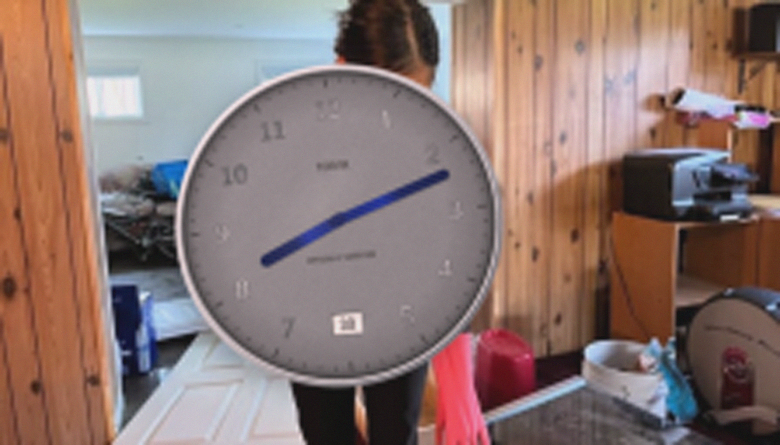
8.12
